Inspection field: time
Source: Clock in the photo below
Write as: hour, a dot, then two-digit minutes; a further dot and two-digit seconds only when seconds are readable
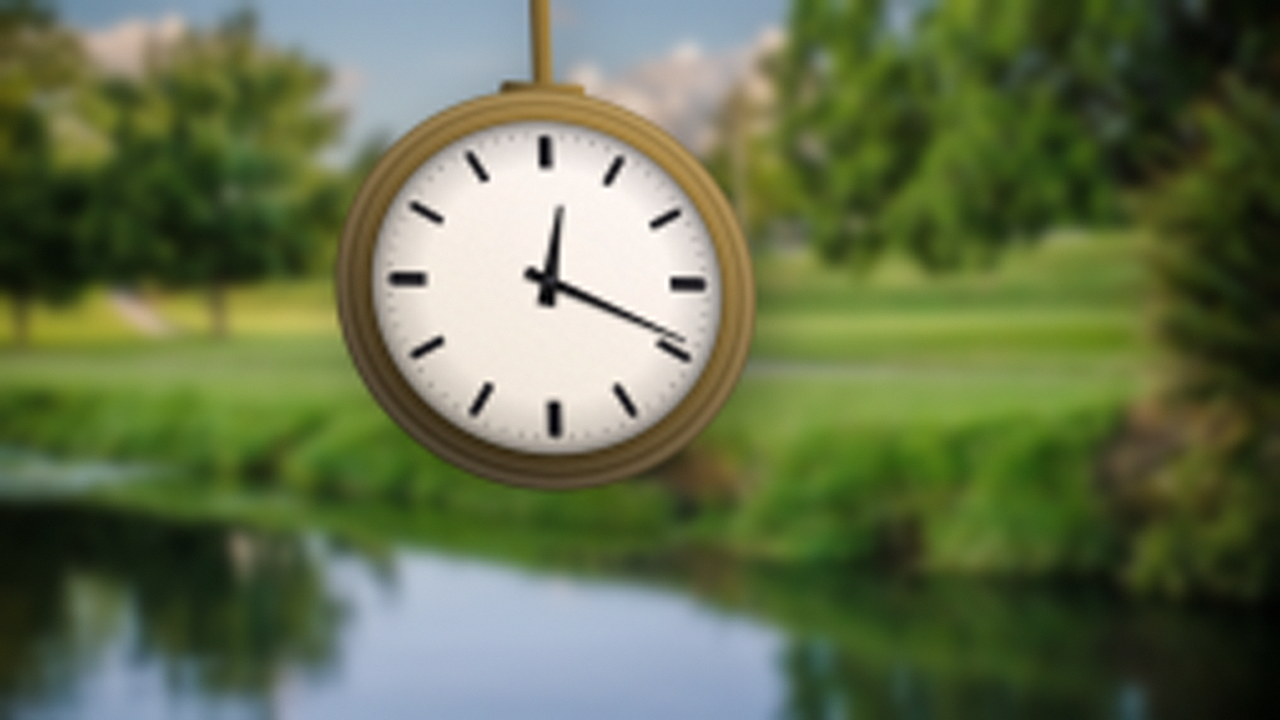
12.19
